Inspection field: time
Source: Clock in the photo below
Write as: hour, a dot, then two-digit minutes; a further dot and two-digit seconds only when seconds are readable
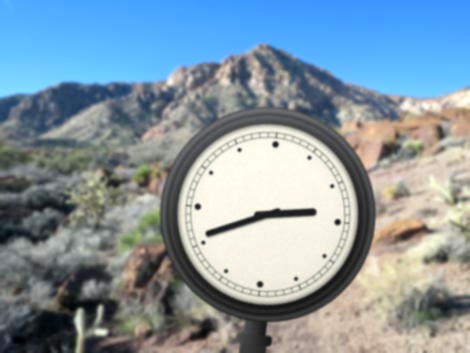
2.41
